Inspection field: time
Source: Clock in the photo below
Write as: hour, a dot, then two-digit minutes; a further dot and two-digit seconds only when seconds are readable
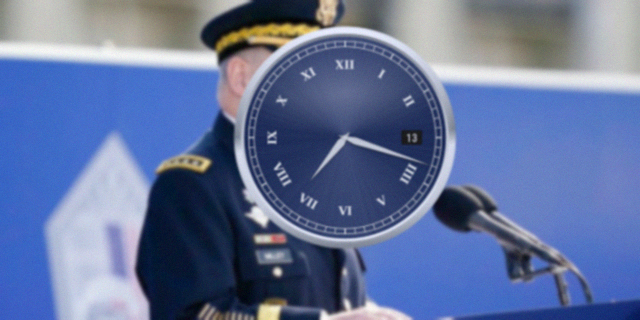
7.18
